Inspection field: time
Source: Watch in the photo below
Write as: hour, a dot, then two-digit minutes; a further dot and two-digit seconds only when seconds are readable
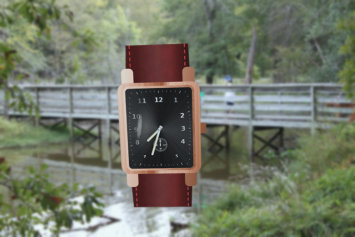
7.33
